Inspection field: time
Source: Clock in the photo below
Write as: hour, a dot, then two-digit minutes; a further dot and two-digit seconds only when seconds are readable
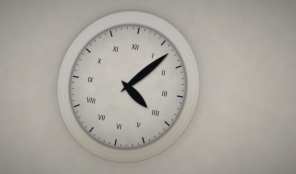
4.07
